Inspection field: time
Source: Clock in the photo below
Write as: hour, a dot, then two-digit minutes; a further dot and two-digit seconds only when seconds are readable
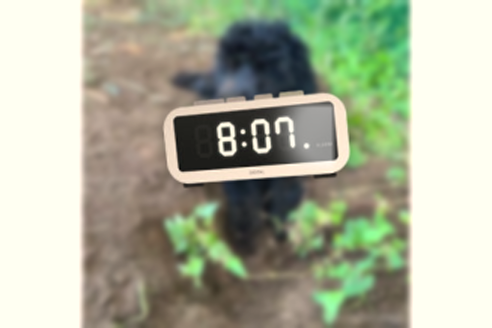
8.07
